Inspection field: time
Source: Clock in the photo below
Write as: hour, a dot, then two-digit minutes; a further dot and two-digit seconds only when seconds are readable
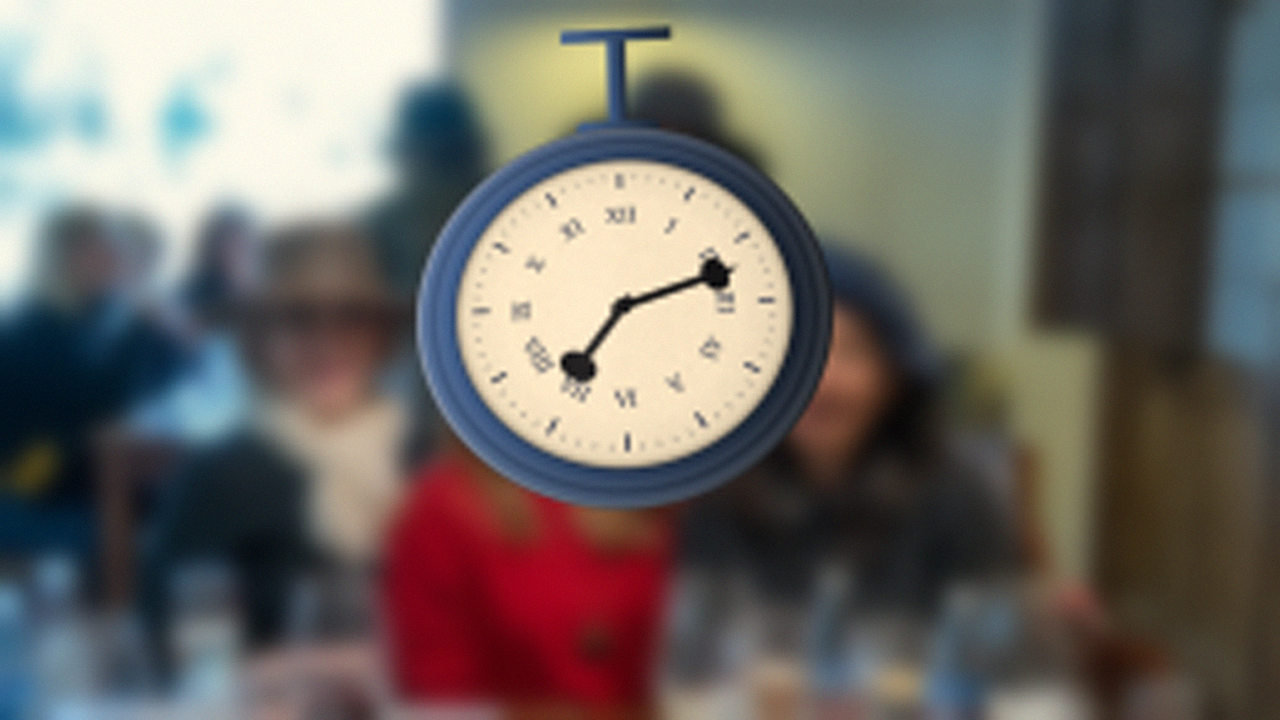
7.12
